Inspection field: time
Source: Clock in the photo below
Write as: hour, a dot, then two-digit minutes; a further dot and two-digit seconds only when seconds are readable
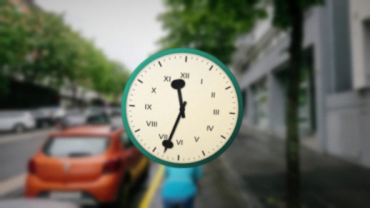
11.33
